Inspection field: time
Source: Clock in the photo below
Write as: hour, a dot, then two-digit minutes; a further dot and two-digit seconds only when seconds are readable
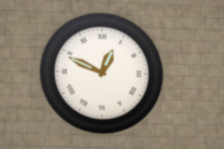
12.49
